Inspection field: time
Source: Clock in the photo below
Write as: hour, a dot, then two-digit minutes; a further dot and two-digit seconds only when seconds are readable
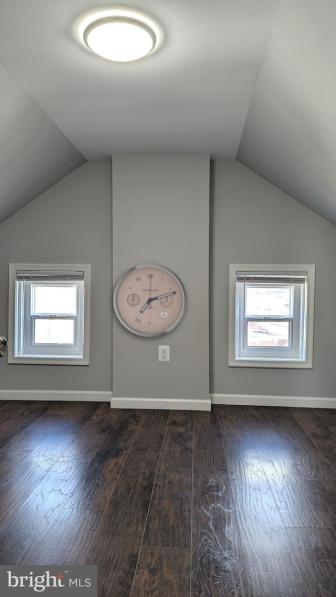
7.12
